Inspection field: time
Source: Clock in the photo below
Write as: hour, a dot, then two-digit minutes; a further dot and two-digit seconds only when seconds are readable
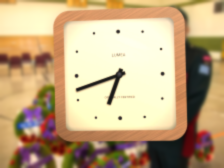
6.42
